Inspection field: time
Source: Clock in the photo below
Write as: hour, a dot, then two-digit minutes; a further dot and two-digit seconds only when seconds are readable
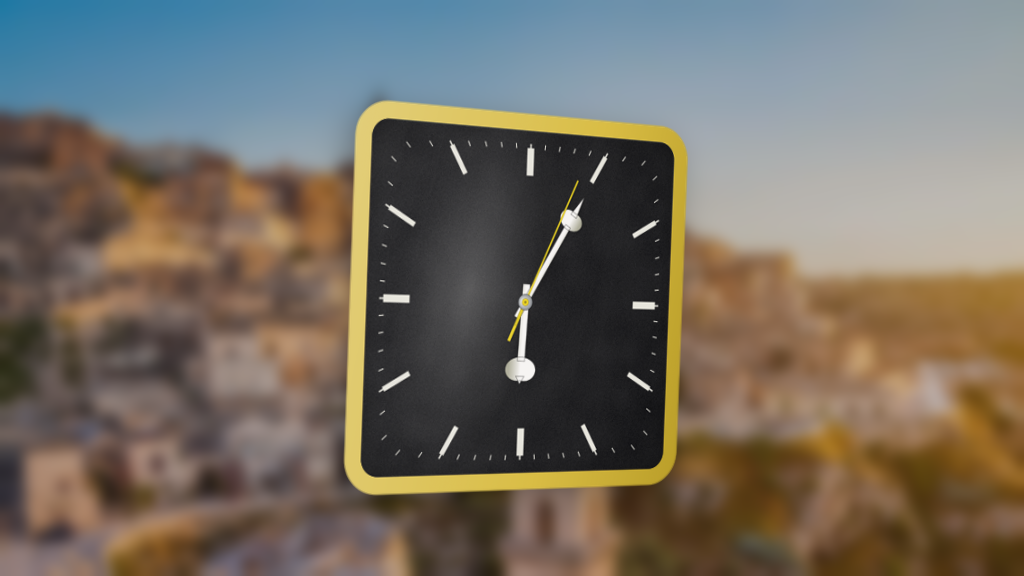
6.05.04
